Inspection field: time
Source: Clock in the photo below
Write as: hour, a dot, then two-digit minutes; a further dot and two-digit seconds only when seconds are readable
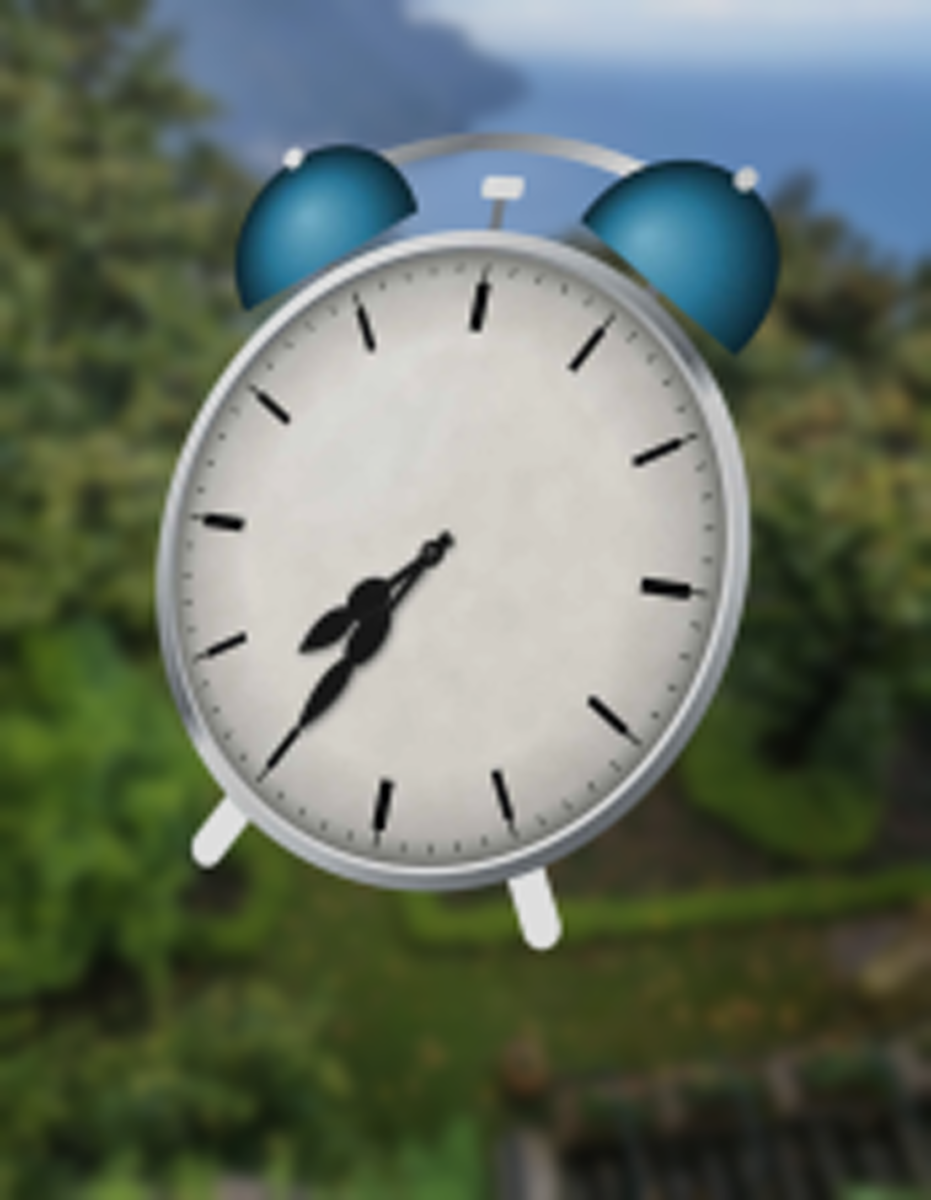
7.35
